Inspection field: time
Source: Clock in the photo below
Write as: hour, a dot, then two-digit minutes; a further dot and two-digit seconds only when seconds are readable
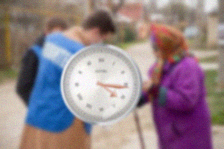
4.16
